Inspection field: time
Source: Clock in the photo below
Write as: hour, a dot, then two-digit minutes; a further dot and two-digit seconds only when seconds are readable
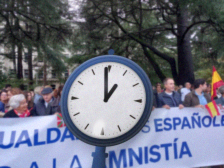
12.59
